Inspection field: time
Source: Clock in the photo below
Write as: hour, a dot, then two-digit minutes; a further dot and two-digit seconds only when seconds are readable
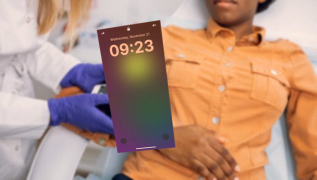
9.23
